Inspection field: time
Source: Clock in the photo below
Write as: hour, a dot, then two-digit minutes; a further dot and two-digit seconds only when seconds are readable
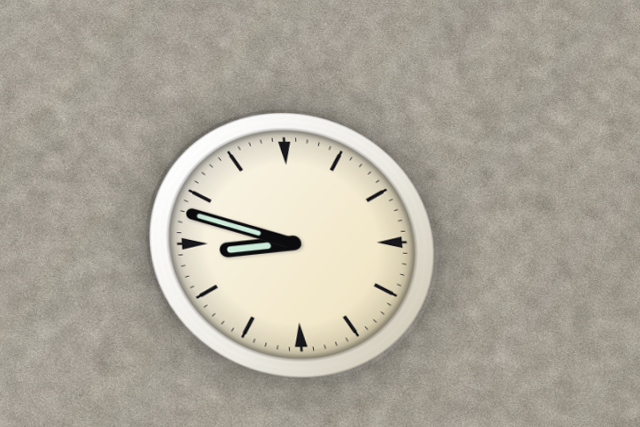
8.48
